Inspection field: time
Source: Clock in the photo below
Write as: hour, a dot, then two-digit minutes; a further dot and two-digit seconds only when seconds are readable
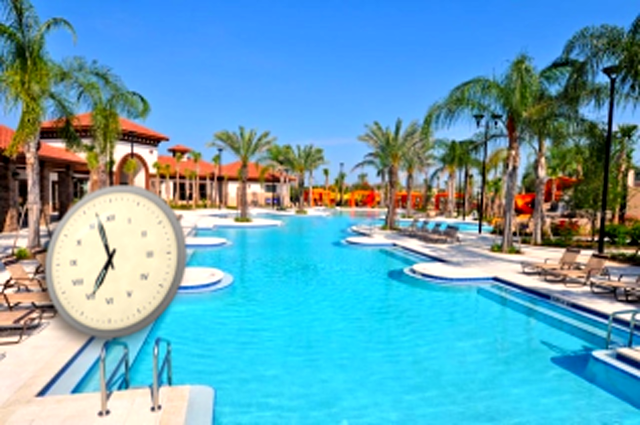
6.57
